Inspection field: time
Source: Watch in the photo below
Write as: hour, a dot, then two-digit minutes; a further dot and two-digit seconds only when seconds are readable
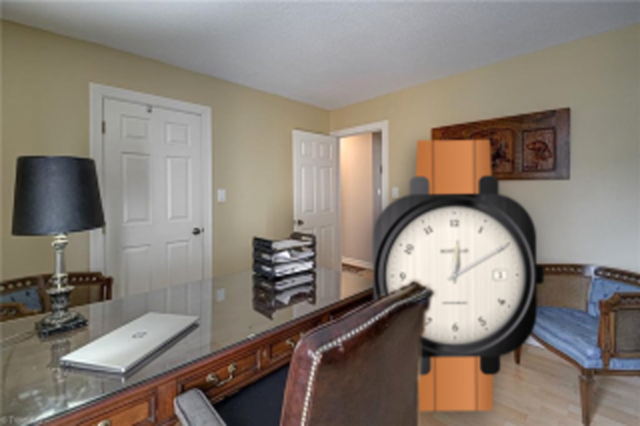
12.10
